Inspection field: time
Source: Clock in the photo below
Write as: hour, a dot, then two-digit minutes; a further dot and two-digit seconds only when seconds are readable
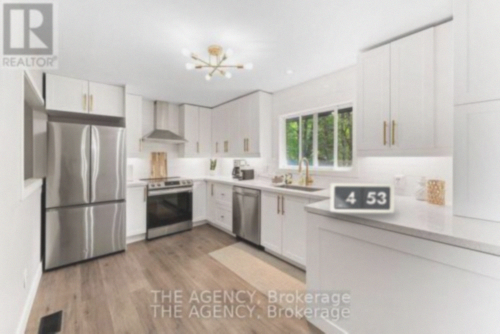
4.53
